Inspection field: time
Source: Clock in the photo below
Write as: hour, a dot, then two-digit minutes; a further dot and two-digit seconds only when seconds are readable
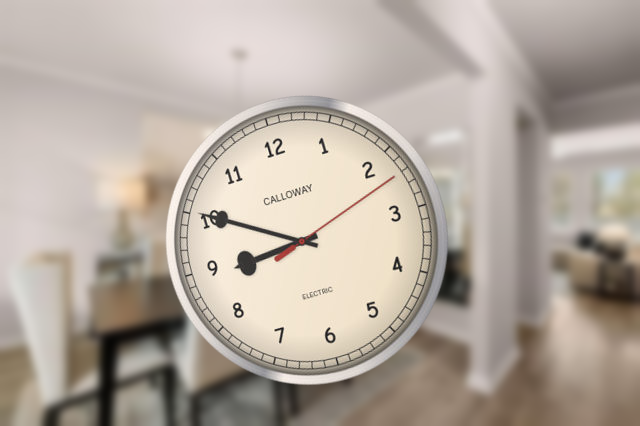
8.50.12
